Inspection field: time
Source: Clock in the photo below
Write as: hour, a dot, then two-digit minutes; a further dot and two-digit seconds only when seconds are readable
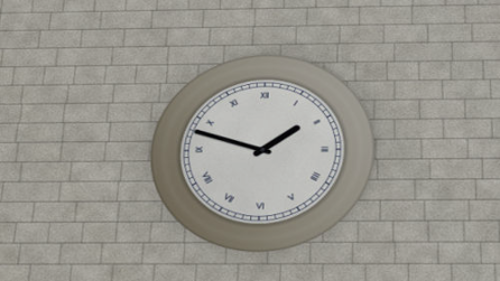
1.48
